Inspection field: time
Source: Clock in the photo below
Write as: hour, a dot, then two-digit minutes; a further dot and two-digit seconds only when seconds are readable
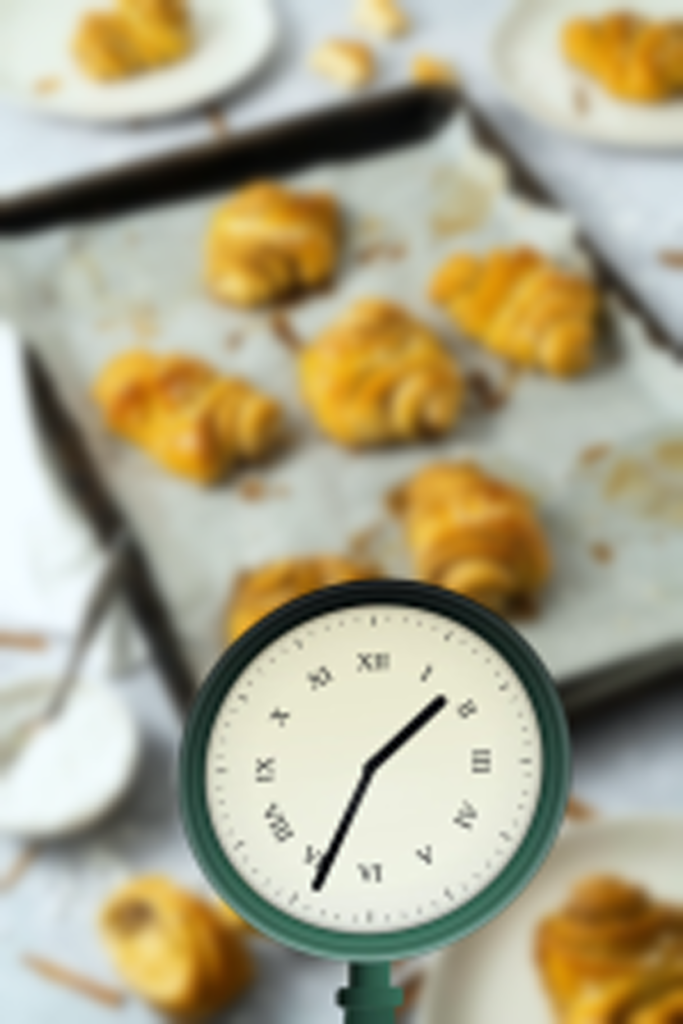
1.34
